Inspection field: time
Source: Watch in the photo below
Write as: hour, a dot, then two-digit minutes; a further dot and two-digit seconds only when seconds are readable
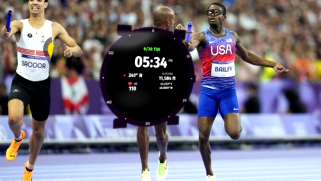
5.34
